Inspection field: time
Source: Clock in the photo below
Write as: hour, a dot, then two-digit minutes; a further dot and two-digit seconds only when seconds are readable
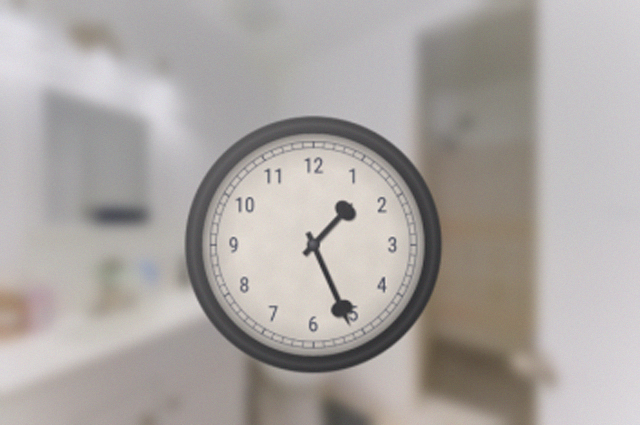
1.26
